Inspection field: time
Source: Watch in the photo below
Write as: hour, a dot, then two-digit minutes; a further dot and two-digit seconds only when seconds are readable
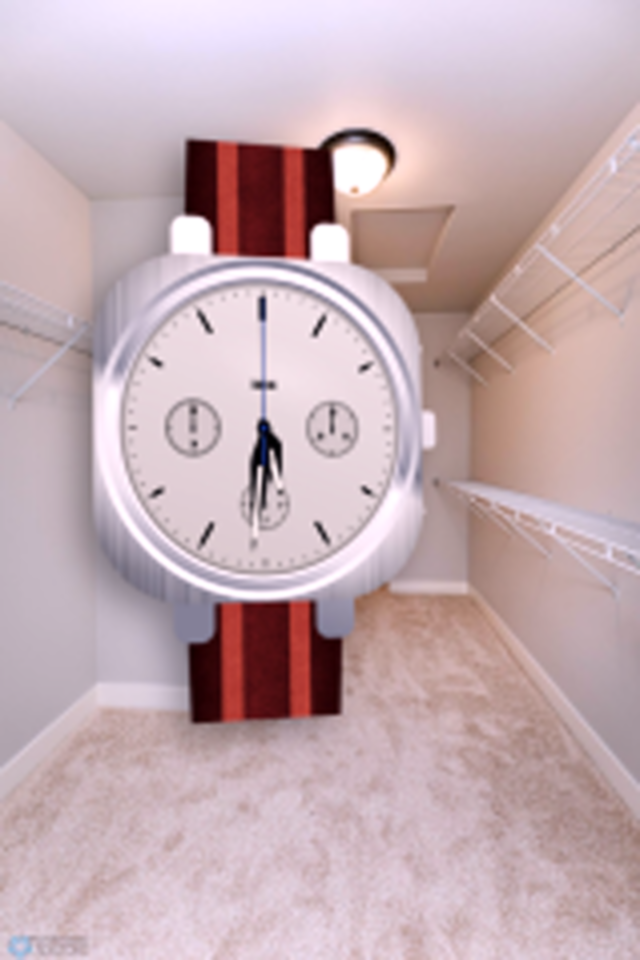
5.31
